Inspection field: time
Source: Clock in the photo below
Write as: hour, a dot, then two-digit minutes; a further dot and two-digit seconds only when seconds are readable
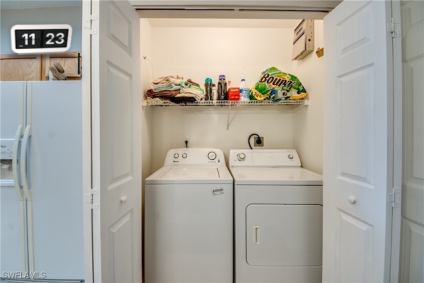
11.23
